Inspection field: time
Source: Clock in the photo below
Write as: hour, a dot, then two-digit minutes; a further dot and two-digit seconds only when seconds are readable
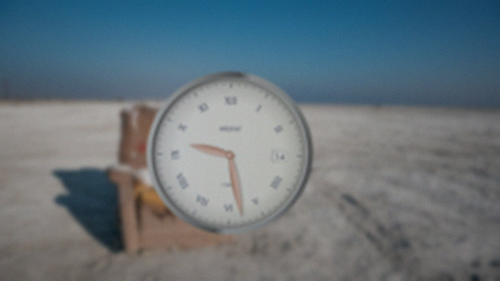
9.28
